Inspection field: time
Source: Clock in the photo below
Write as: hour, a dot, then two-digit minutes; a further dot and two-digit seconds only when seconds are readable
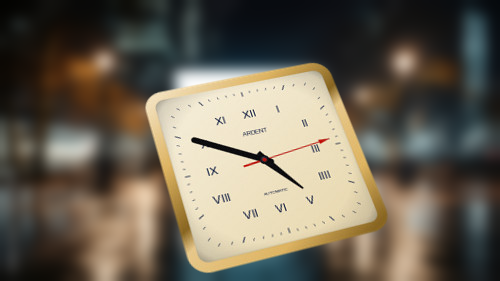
4.50.14
